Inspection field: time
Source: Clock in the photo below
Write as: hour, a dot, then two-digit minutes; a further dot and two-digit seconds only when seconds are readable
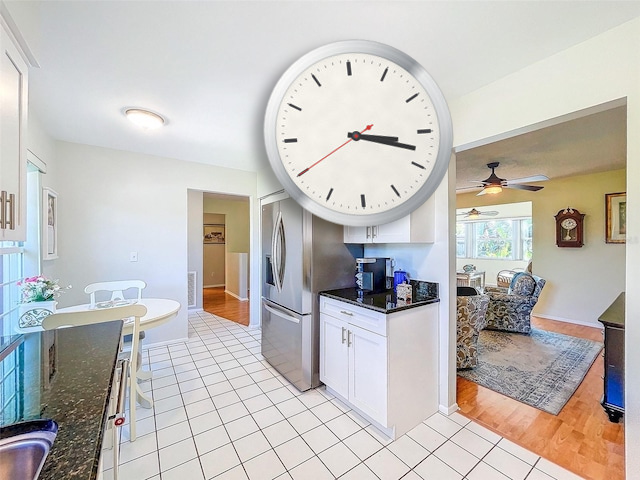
3.17.40
